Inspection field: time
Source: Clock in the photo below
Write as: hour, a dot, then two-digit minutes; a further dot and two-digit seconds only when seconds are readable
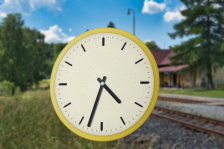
4.33
